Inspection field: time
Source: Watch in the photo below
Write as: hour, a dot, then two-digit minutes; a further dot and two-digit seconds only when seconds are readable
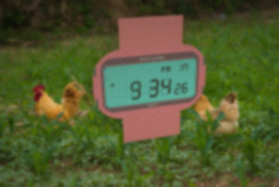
9.34.26
